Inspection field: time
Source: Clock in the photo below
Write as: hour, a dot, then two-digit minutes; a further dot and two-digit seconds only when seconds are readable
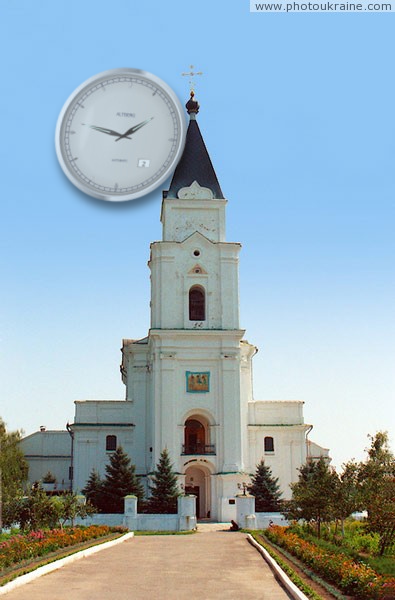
1.47
